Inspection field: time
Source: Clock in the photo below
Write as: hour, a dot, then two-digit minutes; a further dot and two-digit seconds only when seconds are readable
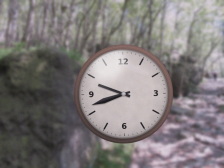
9.42
